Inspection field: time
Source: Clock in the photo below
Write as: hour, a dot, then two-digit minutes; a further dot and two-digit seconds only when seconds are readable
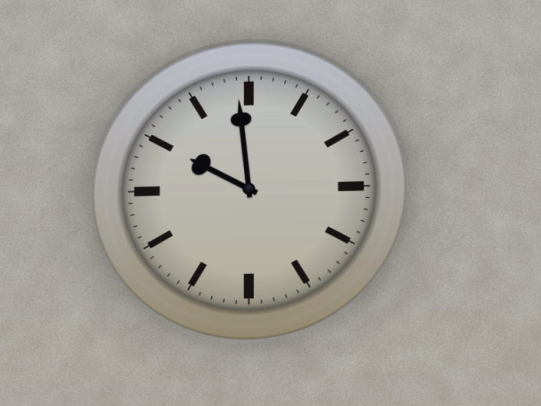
9.59
